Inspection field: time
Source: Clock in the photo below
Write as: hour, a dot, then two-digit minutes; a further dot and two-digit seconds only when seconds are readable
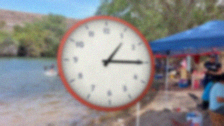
1.15
